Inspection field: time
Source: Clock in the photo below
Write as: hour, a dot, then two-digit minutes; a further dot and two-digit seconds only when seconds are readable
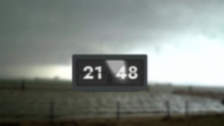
21.48
